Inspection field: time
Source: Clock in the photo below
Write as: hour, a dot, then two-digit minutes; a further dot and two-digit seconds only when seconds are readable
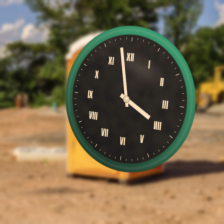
3.58
